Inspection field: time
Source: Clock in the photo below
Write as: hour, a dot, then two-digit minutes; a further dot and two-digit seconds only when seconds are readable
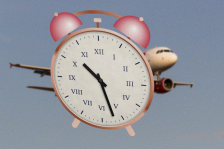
10.27
